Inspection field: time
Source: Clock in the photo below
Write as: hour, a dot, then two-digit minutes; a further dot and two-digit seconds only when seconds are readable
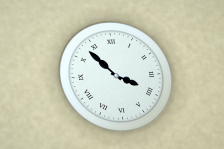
3.53
